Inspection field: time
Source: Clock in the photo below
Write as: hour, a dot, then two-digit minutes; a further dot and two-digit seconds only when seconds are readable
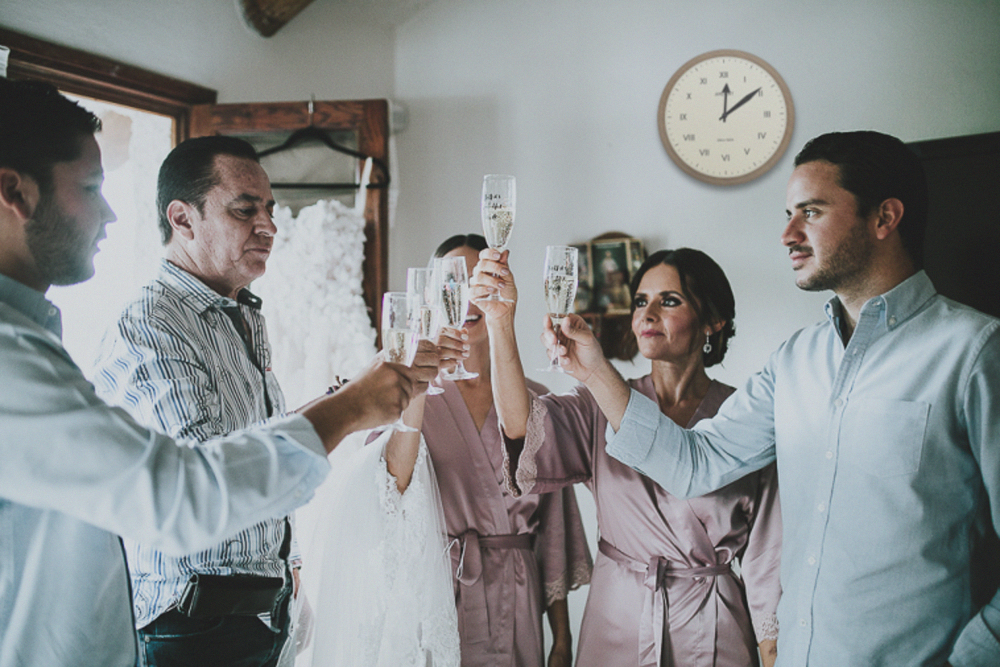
12.09
